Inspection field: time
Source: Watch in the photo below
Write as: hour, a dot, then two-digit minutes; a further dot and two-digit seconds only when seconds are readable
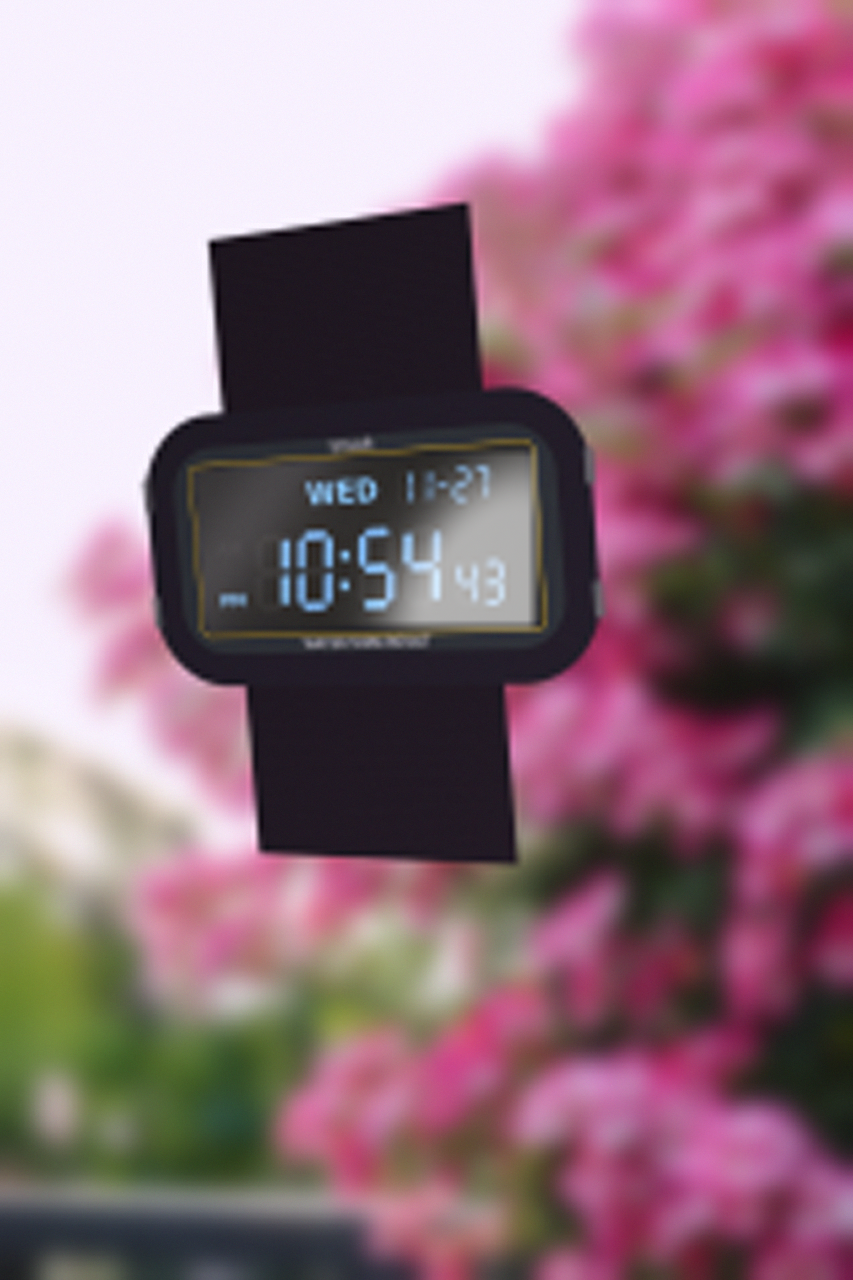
10.54.43
